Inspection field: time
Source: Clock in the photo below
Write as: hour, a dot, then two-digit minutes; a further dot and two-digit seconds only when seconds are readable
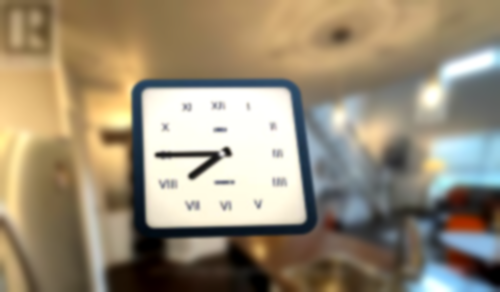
7.45
